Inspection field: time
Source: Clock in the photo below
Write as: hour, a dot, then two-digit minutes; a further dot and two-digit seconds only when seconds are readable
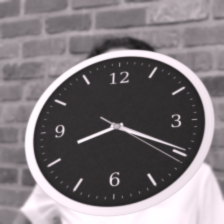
8.19.21
